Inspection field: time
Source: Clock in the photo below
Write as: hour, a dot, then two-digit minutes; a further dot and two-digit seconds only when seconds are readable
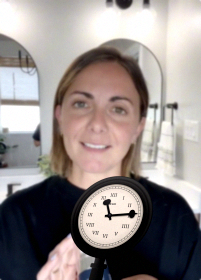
11.14
